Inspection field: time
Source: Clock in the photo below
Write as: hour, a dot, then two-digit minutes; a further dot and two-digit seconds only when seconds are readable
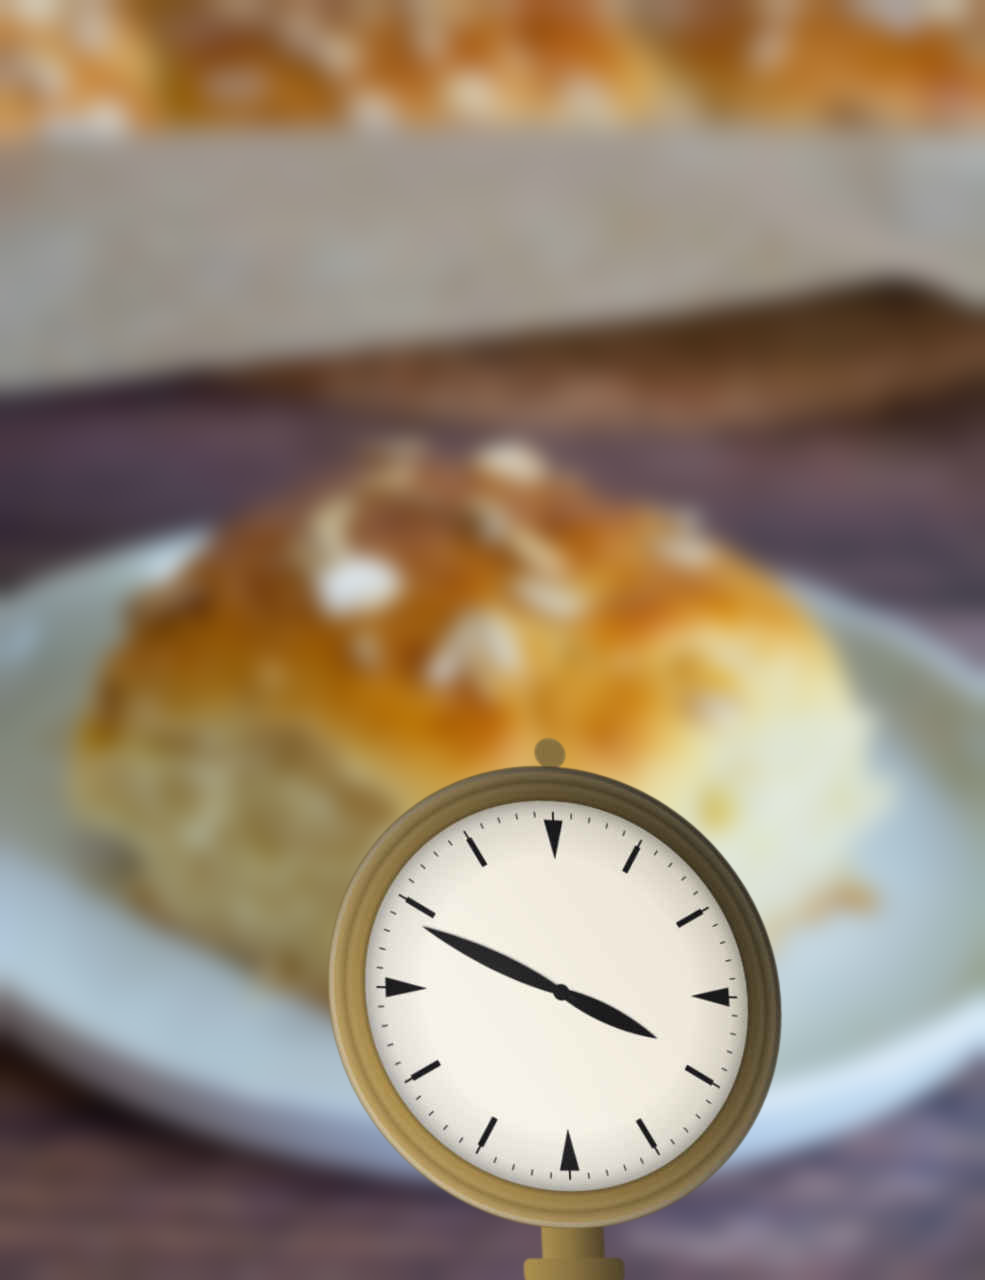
3.49
